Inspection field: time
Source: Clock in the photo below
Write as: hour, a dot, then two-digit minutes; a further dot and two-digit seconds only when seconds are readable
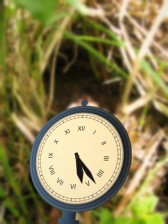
5.23
